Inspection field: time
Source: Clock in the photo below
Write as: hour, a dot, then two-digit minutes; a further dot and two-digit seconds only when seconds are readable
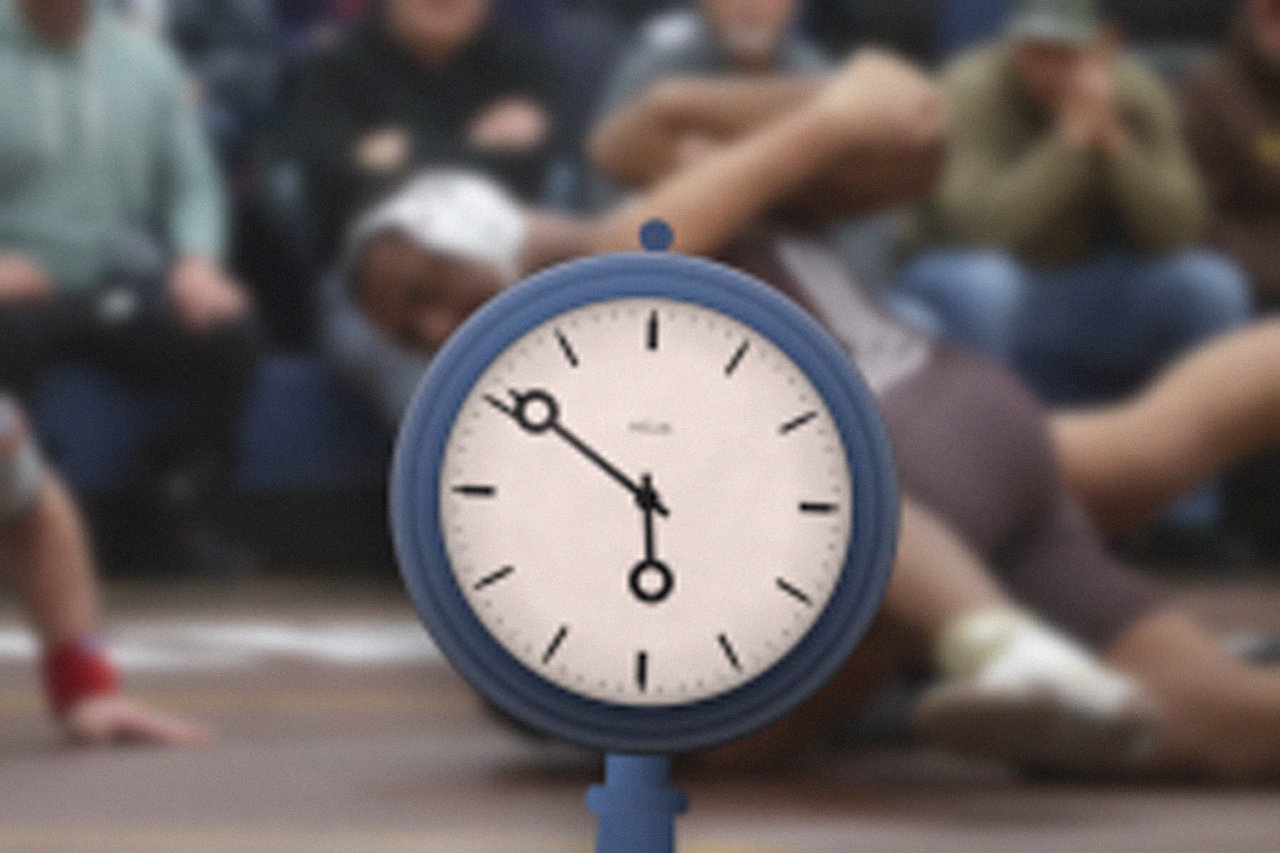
5.51
